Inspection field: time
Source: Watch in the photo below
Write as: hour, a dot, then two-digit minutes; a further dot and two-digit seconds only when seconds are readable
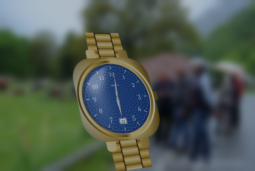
6.01
